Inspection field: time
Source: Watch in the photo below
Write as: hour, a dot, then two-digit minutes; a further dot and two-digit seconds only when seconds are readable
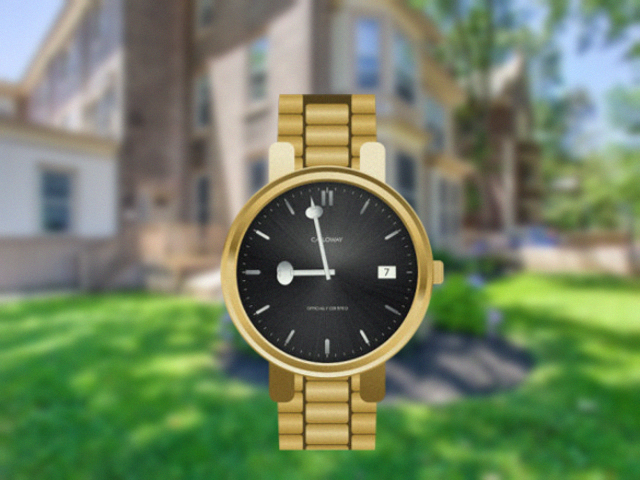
8.58
